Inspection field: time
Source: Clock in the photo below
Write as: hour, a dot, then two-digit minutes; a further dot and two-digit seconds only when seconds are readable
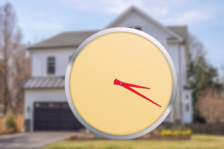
3.20
